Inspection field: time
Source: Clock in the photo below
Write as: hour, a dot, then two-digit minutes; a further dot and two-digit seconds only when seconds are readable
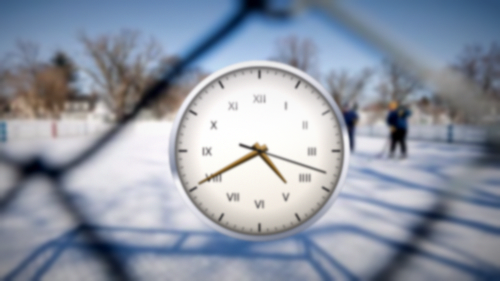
4.40.18
